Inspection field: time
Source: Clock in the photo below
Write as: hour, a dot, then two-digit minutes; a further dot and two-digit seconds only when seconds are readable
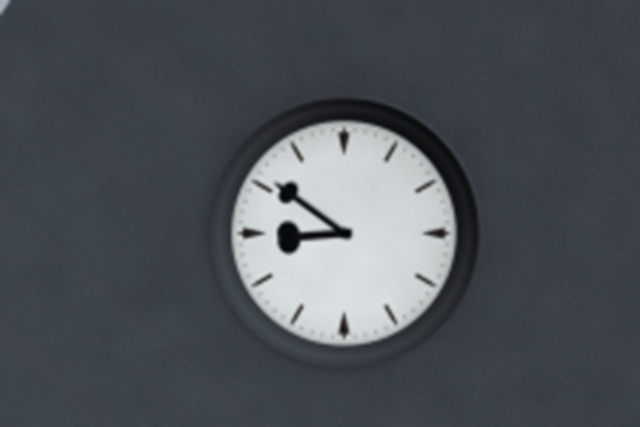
8.51
